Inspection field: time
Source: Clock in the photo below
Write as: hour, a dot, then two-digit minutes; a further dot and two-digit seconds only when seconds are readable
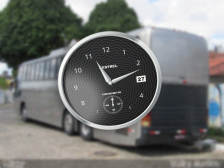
11.12
